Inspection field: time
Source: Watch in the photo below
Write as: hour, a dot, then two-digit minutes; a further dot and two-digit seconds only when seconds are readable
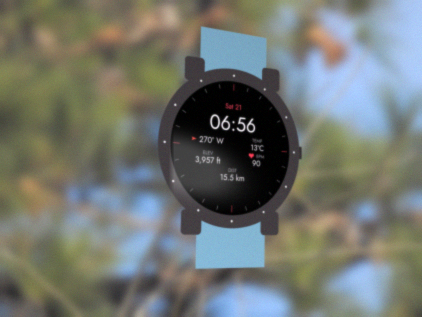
6.56
